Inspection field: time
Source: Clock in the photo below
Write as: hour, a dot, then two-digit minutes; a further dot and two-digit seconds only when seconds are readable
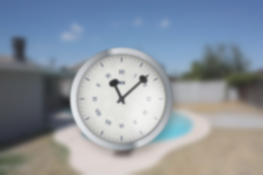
11.08
